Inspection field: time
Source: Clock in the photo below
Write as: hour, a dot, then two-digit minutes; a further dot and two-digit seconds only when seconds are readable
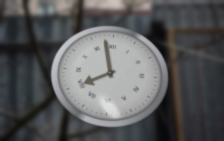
7.58
